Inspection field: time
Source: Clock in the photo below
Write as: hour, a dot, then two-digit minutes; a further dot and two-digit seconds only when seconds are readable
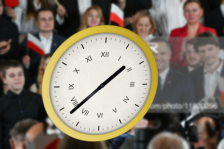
1.38
